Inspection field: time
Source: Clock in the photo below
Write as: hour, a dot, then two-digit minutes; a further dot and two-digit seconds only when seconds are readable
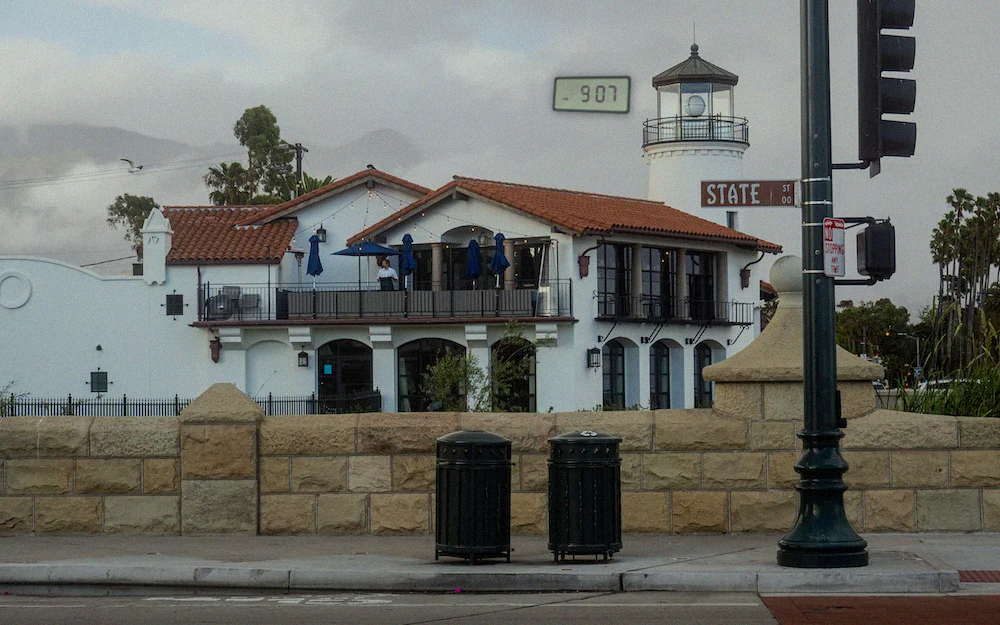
9.07
